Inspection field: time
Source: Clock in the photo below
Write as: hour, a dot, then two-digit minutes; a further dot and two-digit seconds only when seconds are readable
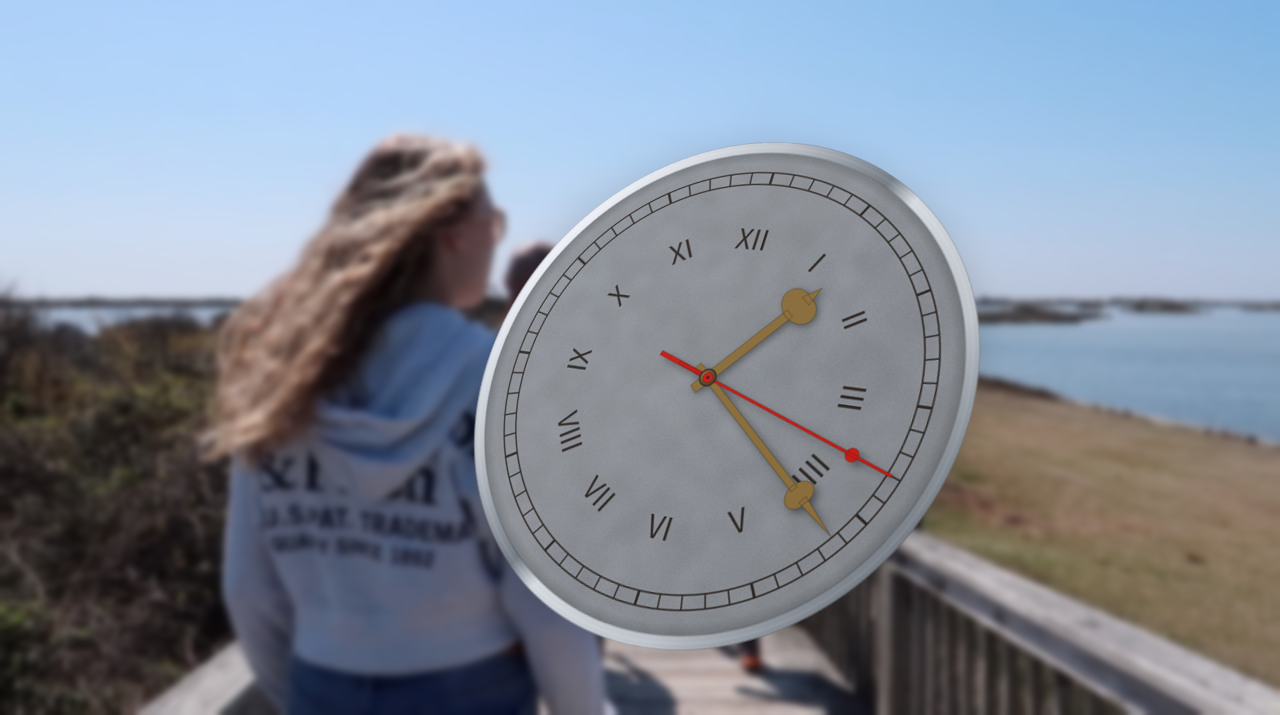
1.21.18
